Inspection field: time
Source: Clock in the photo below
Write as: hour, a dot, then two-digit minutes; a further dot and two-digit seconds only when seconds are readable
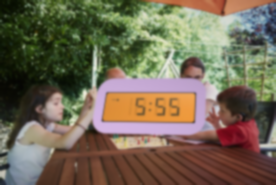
5.55
